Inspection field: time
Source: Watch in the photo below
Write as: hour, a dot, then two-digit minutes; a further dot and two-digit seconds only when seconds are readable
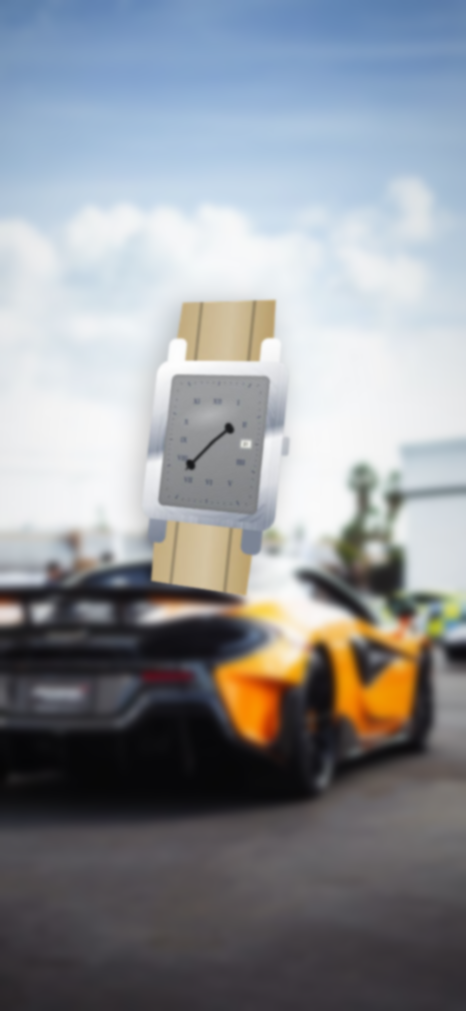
1.37
